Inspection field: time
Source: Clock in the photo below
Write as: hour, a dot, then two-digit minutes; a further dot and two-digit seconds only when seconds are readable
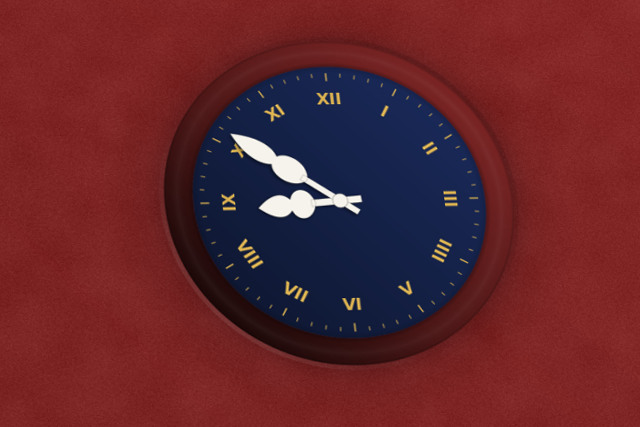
8.51
